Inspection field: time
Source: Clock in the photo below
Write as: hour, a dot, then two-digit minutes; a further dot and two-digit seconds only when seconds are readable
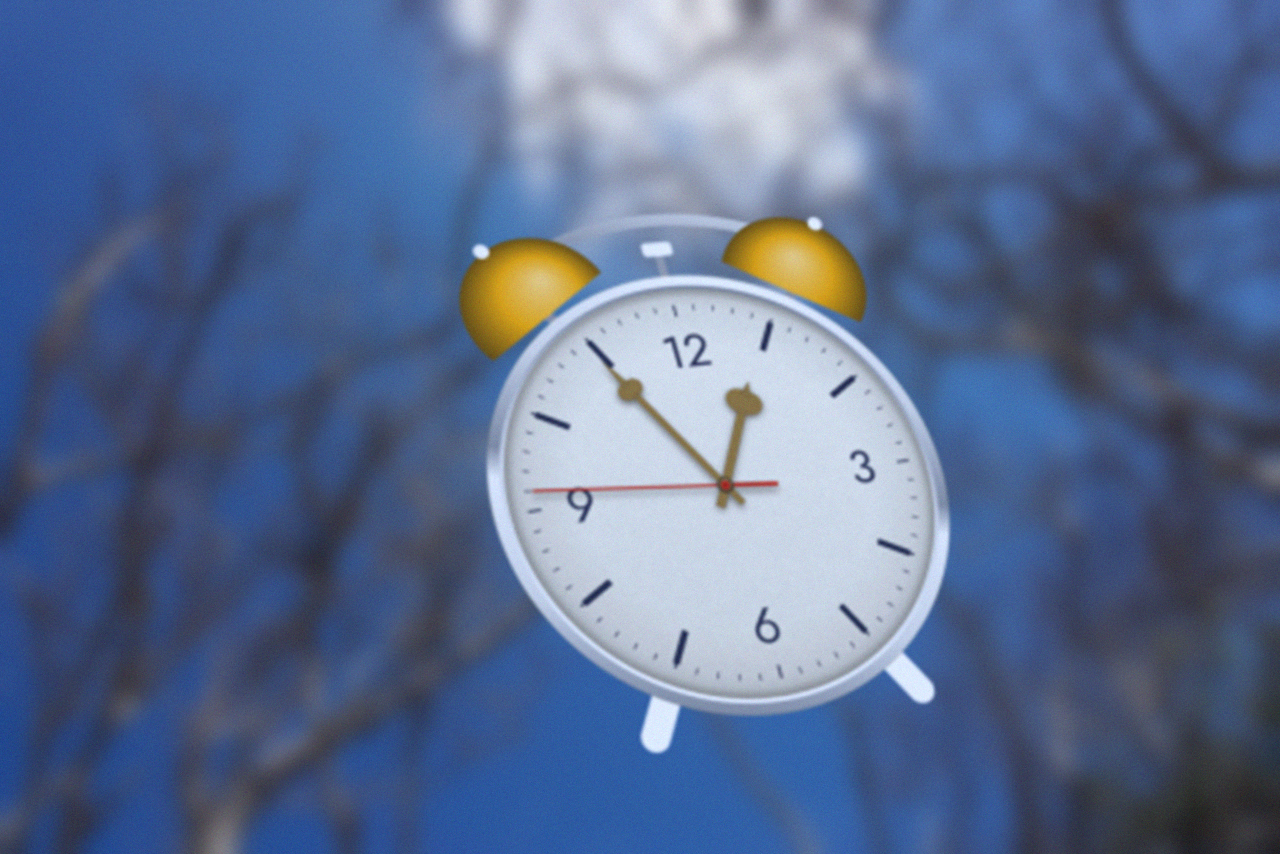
12.54.46
